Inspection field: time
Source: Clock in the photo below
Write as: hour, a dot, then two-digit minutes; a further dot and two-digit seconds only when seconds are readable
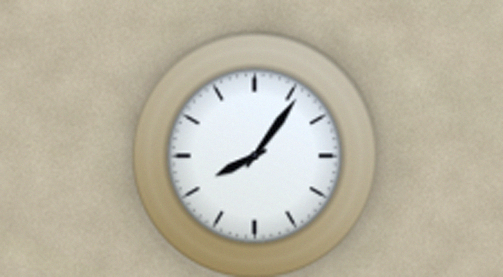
8.06
